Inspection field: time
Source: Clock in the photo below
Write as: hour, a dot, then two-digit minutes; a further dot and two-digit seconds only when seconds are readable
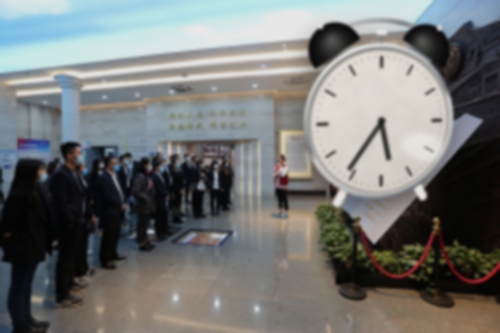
5.36
